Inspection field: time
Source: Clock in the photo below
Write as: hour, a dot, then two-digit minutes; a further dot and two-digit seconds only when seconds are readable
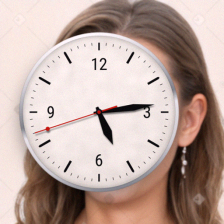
5.13.42
